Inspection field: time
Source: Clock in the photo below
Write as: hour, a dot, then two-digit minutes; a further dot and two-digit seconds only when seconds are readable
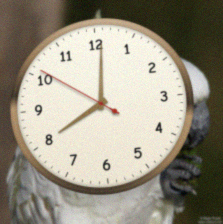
8.00.51
